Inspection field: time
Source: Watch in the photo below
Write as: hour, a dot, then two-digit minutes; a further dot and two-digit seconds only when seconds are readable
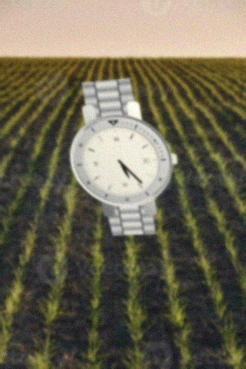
5.24
